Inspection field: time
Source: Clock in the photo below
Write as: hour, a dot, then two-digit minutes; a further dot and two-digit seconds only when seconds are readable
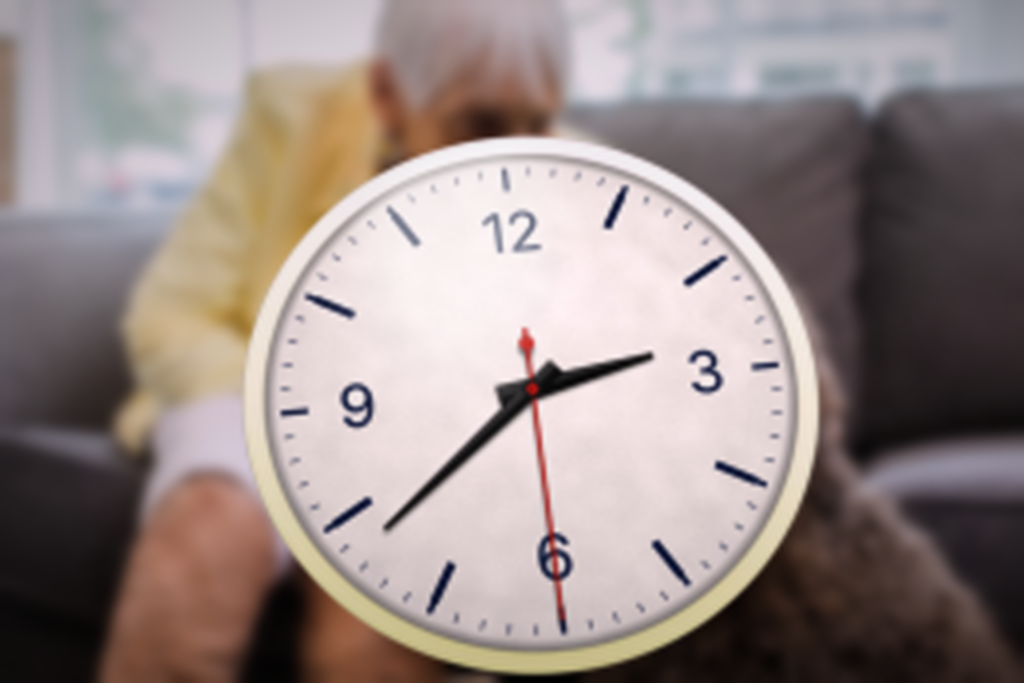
2.38.30
